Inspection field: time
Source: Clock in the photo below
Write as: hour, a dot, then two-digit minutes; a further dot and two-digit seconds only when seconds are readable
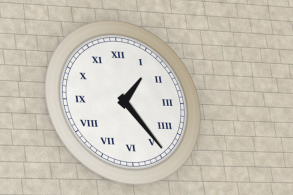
1.24
